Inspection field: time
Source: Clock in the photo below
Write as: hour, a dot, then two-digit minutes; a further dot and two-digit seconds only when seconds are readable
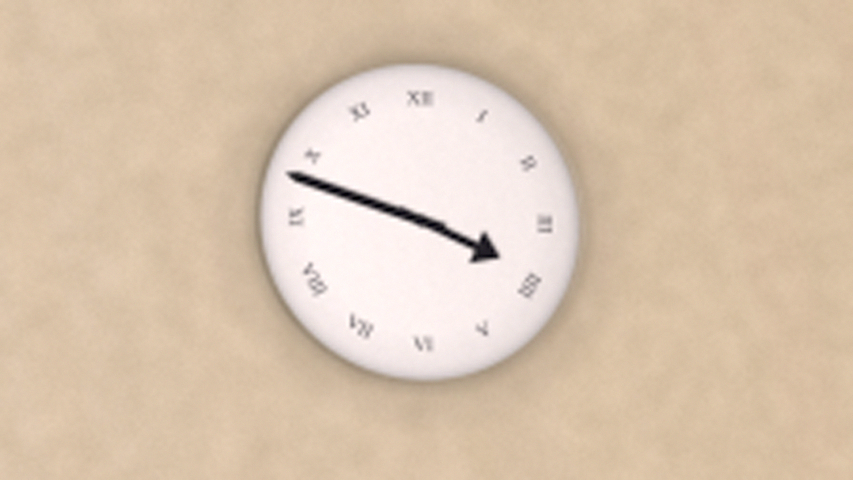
3.48
